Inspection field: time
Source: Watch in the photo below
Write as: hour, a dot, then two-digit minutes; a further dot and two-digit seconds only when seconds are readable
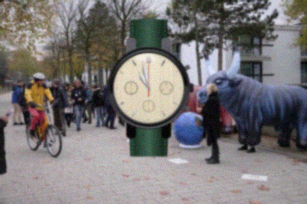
10.58
